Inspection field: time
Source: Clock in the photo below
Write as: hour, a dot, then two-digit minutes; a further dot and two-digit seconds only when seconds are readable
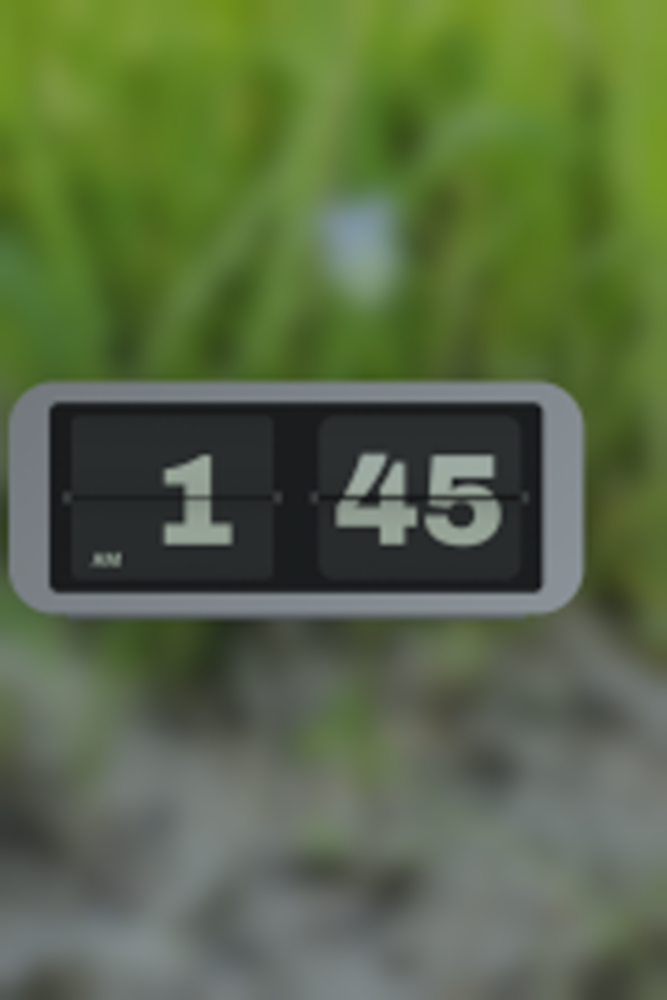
1.45
